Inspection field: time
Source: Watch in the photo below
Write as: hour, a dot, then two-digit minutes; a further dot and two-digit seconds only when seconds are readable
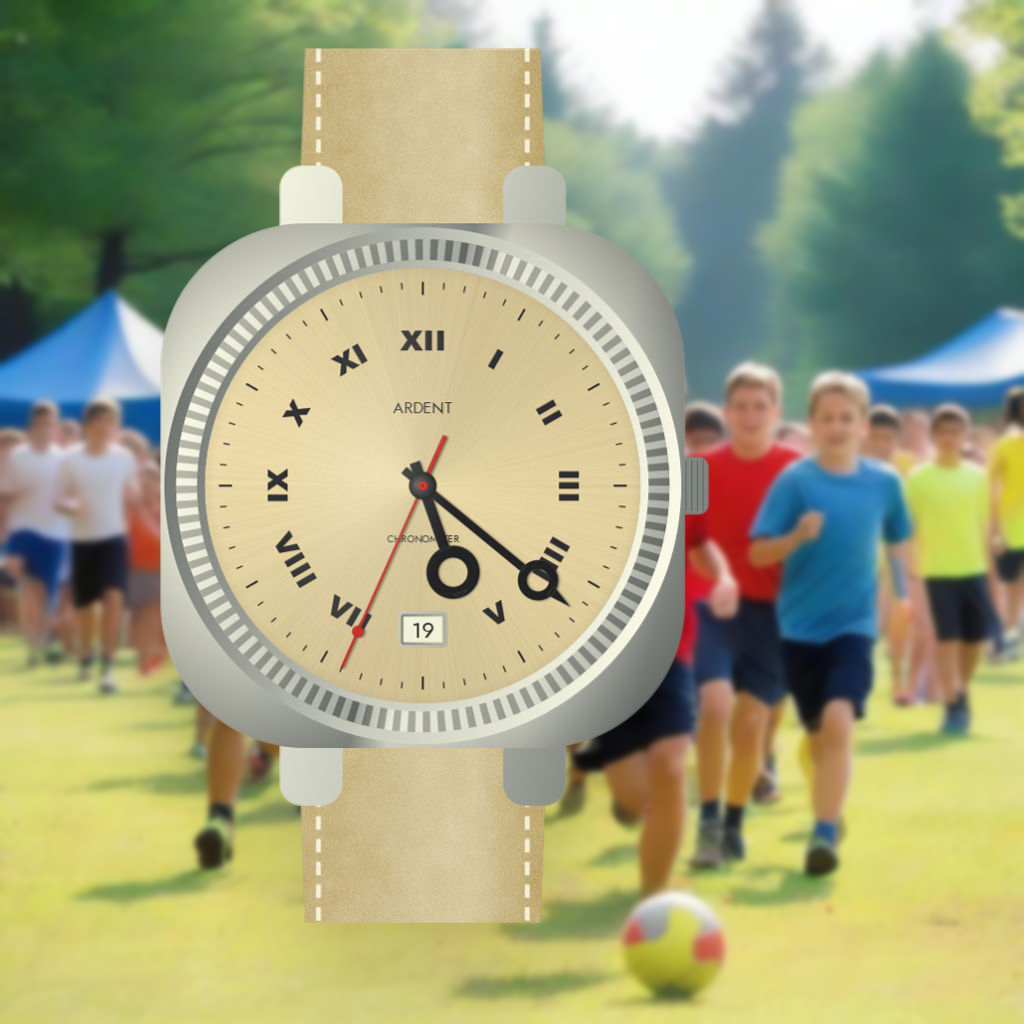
5.21.34
